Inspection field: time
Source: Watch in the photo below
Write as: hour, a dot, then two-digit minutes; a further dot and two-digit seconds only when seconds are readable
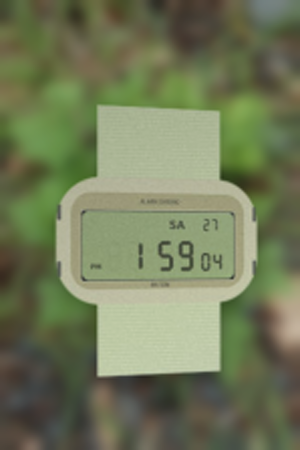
1.59.04
